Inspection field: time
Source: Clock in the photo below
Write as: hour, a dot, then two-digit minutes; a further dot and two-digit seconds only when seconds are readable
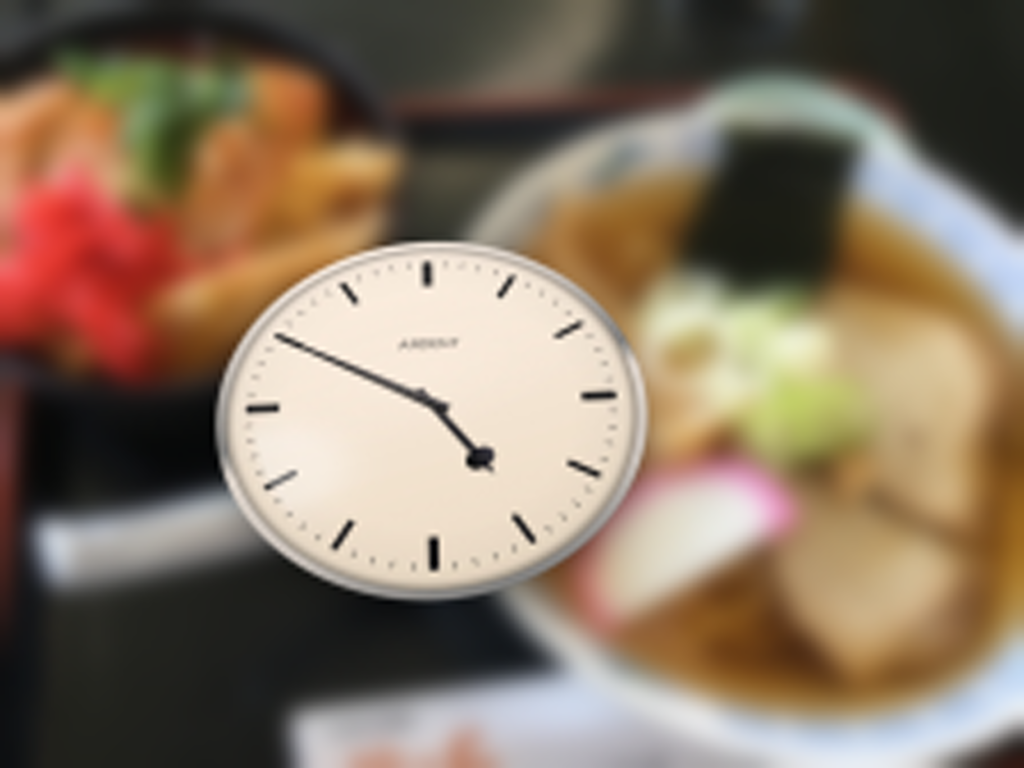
4.50
